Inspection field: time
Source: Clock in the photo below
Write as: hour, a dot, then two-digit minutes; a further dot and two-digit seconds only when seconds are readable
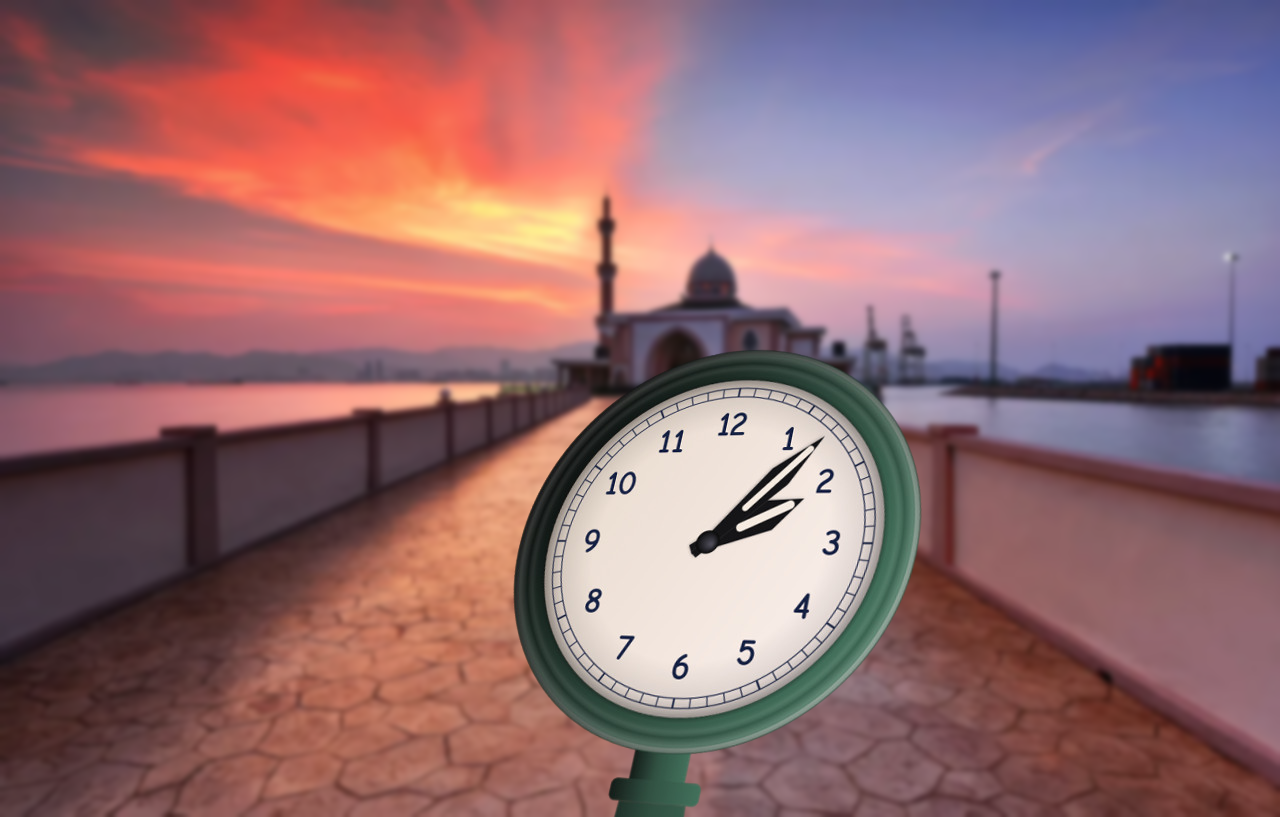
2.07
